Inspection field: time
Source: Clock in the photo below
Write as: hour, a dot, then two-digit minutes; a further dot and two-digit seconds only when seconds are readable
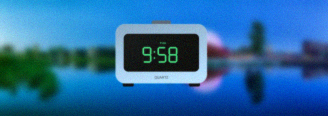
9.58
